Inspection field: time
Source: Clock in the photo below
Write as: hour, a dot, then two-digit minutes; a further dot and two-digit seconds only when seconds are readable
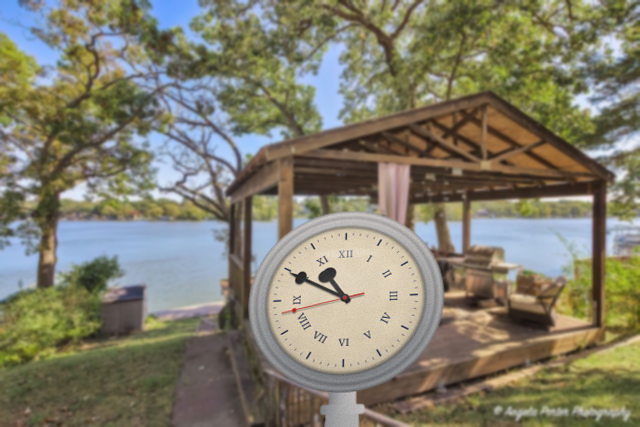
10.49.43
